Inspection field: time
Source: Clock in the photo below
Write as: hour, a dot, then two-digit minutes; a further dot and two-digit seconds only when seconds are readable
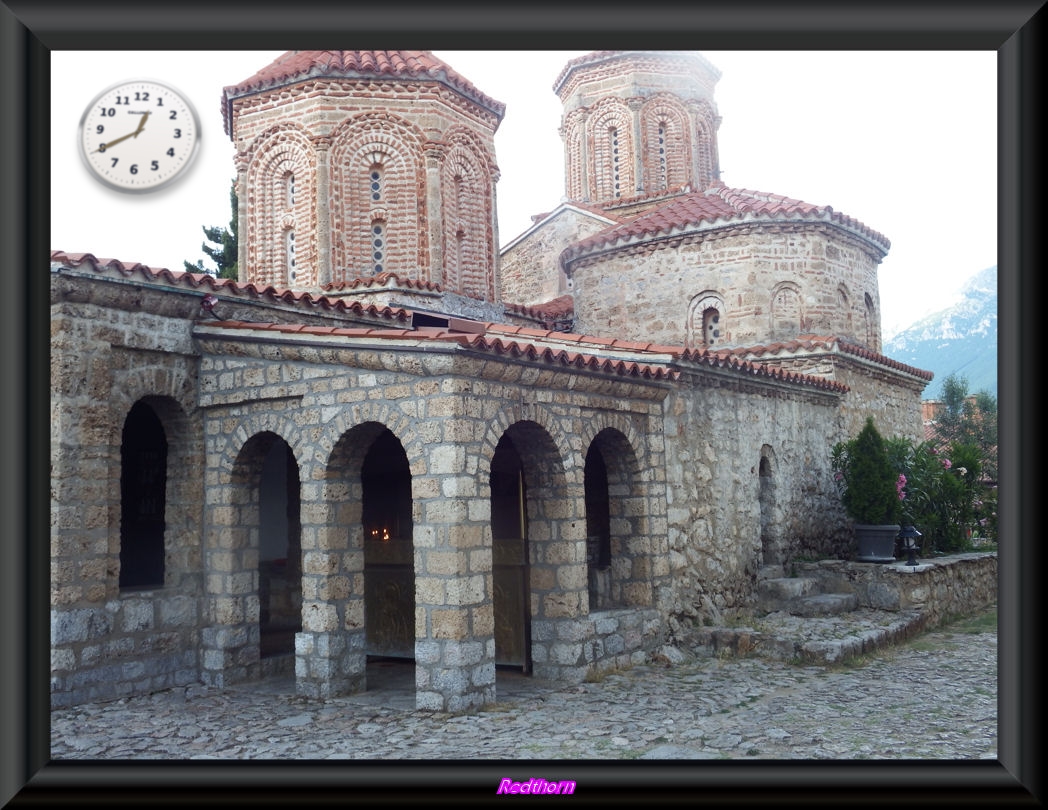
12.40
